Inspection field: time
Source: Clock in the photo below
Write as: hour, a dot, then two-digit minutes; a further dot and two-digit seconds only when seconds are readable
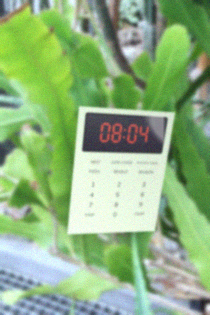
8.04
